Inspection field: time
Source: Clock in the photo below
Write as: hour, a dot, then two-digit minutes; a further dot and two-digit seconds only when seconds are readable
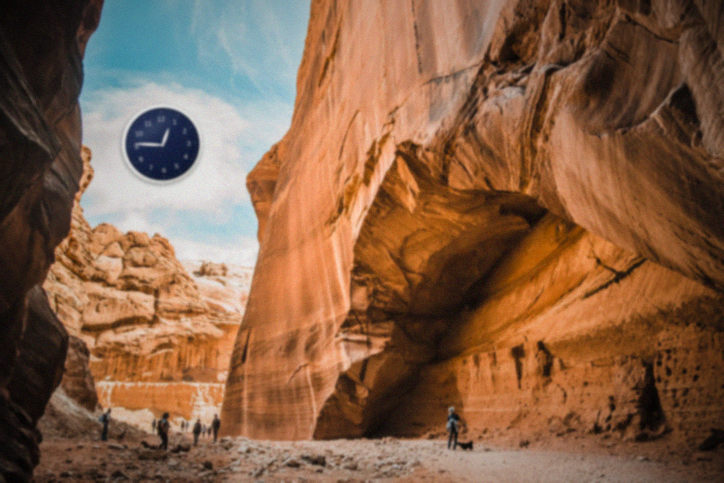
12.46
